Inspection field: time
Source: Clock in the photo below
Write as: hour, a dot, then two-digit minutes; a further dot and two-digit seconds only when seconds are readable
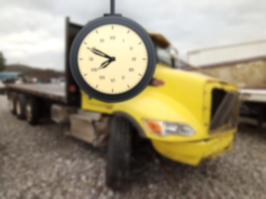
7.49
